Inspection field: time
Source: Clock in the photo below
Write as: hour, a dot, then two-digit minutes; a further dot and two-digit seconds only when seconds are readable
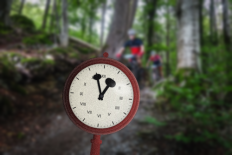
12.57
